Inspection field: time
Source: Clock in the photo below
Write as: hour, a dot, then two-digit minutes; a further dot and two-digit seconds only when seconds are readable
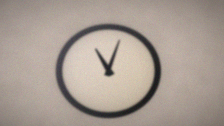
11.03
